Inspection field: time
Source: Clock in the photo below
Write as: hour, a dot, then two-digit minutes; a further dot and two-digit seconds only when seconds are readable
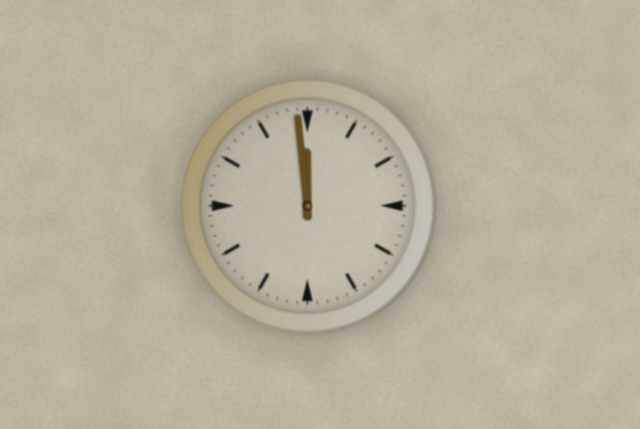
11.59
